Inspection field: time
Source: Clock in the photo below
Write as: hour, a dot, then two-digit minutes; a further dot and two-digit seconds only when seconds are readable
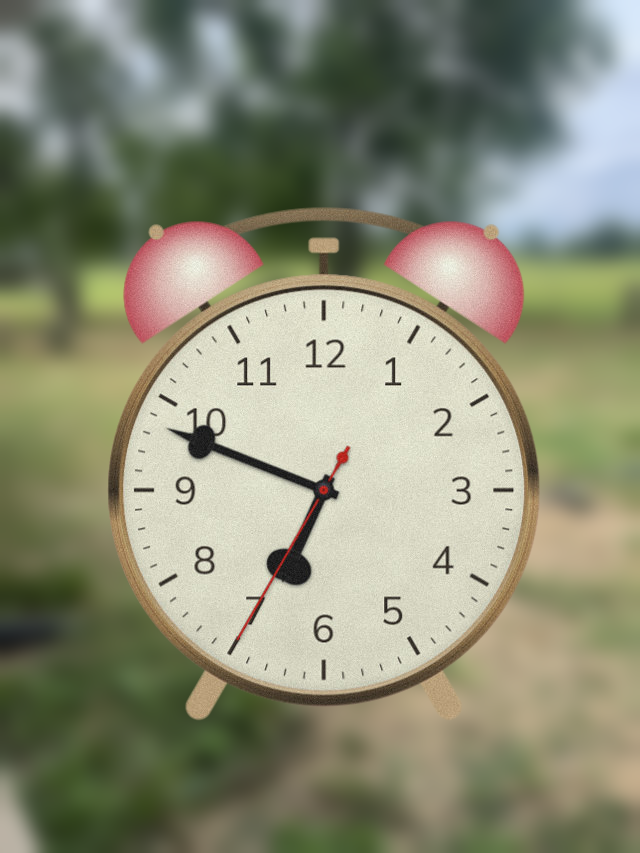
6.48.35
